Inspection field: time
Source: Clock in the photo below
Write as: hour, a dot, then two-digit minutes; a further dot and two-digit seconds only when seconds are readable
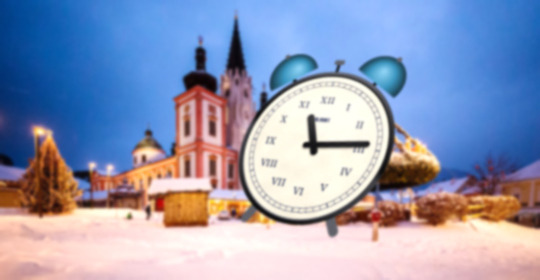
11.14
